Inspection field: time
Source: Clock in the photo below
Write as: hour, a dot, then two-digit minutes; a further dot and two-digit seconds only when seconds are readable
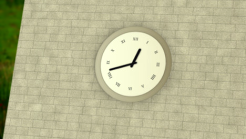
12.42
